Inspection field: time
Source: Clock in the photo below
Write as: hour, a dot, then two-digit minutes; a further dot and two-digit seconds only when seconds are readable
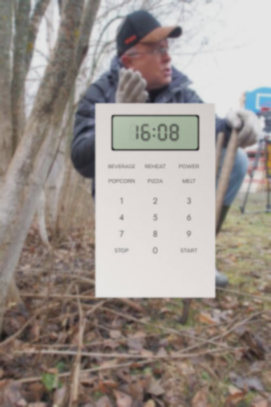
16.08
